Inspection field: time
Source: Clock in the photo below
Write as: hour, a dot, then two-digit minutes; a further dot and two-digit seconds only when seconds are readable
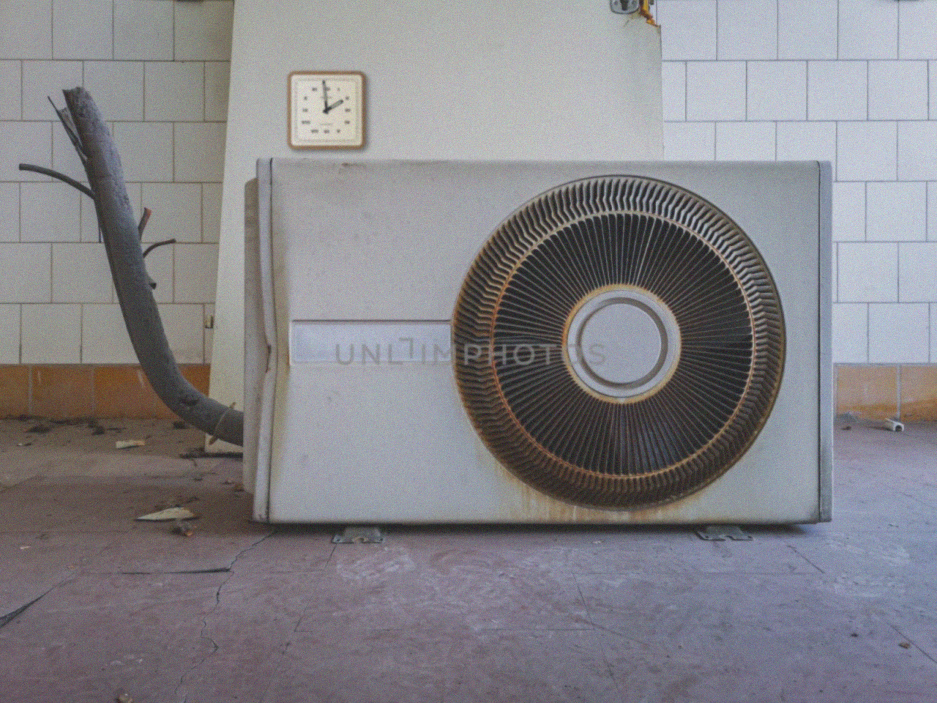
1.59
